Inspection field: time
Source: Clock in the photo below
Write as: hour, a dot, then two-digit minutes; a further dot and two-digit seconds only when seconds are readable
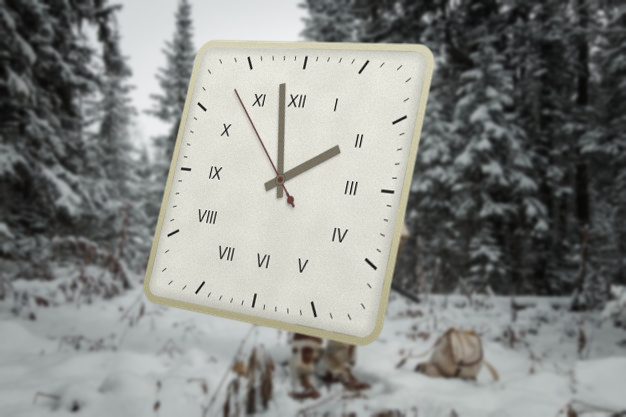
1.57.53
